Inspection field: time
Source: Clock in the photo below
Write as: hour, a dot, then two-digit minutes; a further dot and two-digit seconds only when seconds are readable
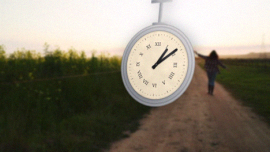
1.09
